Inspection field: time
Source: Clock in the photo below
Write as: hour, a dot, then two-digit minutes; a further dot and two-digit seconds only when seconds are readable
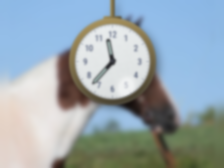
11.37
